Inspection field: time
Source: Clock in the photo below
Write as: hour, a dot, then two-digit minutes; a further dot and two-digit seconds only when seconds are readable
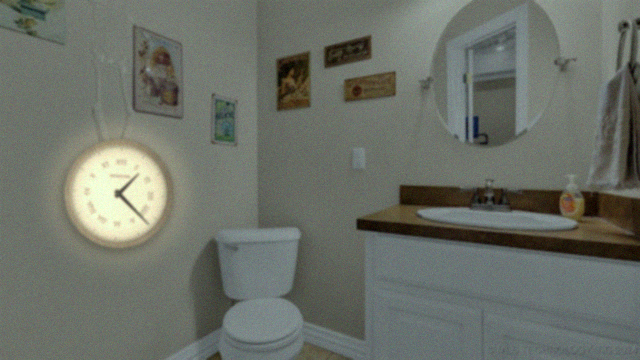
1.22
